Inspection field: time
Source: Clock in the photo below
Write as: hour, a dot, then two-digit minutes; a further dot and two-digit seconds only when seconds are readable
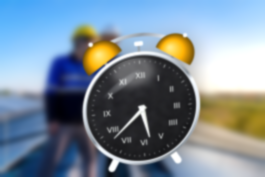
5.38
